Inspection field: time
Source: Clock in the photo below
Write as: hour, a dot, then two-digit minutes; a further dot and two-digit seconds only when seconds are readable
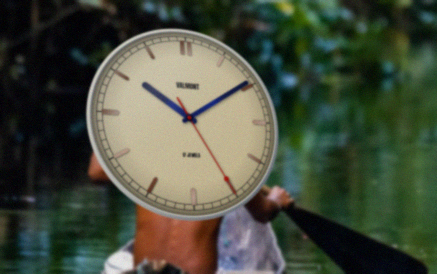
10.09.25
